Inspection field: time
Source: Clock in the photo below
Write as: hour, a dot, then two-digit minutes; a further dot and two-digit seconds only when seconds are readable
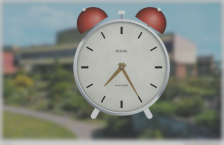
7.25
